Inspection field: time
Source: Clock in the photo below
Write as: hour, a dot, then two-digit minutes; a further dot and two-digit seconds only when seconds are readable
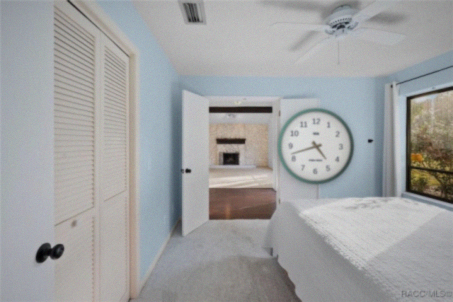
4.42
